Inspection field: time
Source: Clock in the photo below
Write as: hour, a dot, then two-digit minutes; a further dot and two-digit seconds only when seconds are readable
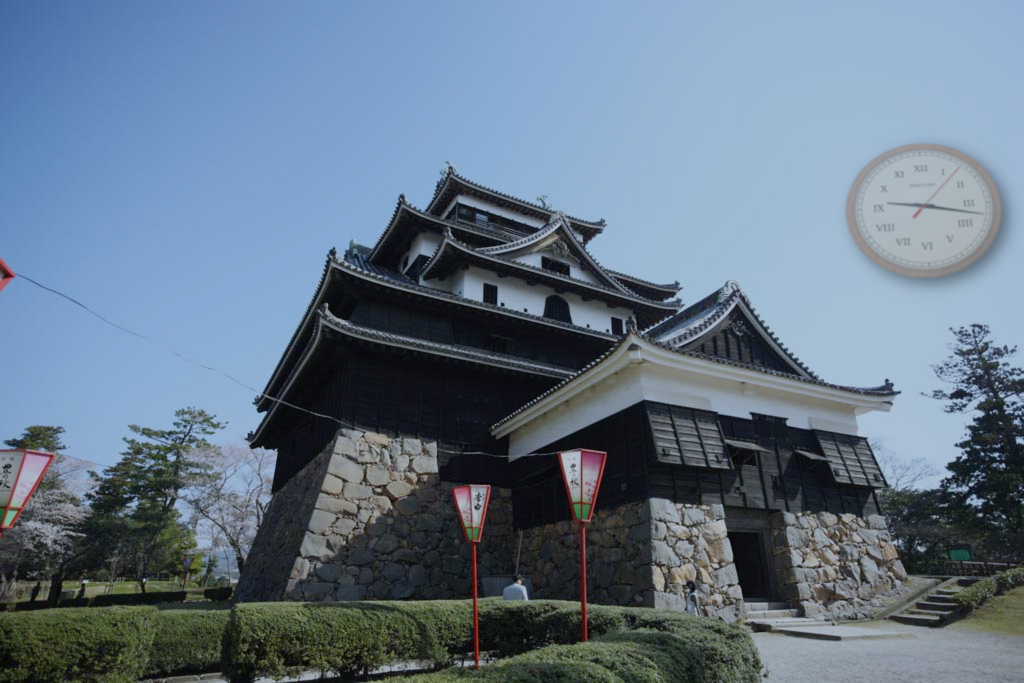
9.17.07
